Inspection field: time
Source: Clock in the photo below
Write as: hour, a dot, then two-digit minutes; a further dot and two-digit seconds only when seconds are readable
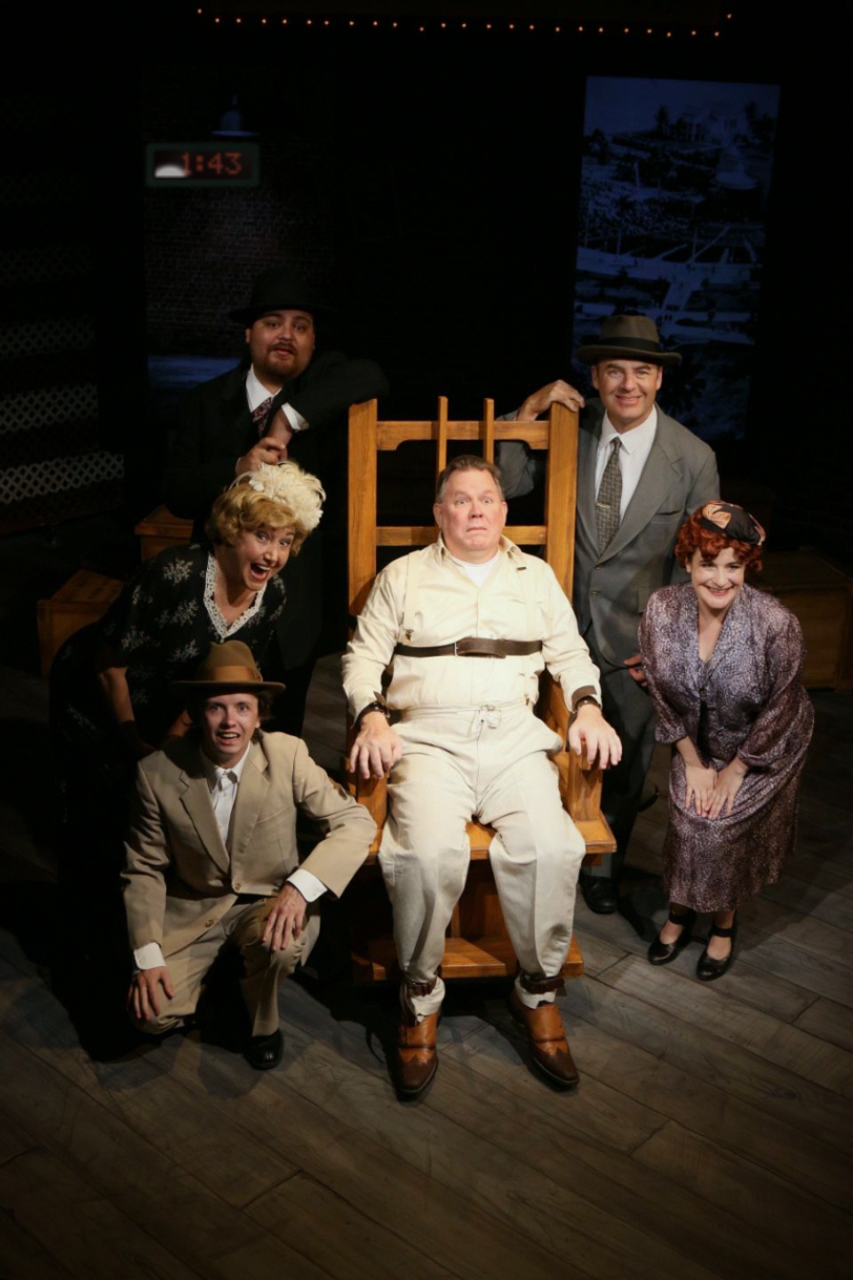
1.43
